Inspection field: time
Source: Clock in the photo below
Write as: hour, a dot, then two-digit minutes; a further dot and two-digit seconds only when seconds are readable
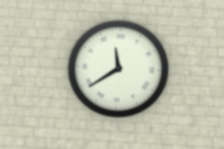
11.39
